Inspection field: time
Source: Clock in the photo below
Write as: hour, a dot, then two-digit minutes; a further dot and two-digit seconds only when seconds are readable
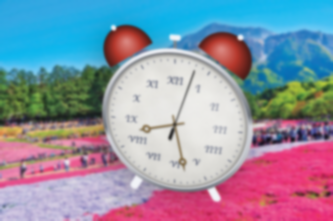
8.28.03
